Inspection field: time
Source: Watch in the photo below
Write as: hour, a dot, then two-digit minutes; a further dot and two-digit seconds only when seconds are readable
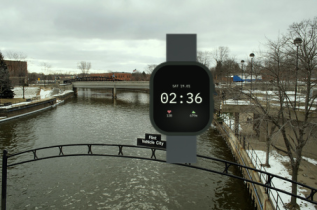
2.36
